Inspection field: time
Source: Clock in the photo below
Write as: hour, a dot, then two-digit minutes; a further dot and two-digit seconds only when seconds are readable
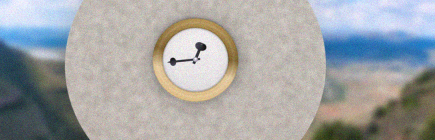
12.44
